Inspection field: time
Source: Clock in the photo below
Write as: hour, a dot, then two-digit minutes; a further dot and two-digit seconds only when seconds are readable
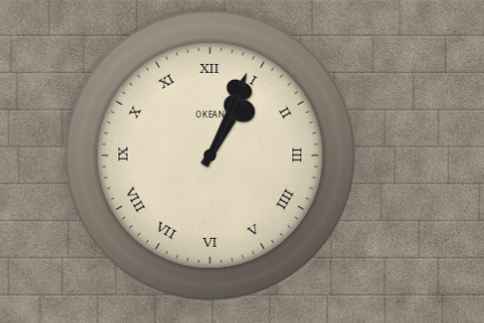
1.04
